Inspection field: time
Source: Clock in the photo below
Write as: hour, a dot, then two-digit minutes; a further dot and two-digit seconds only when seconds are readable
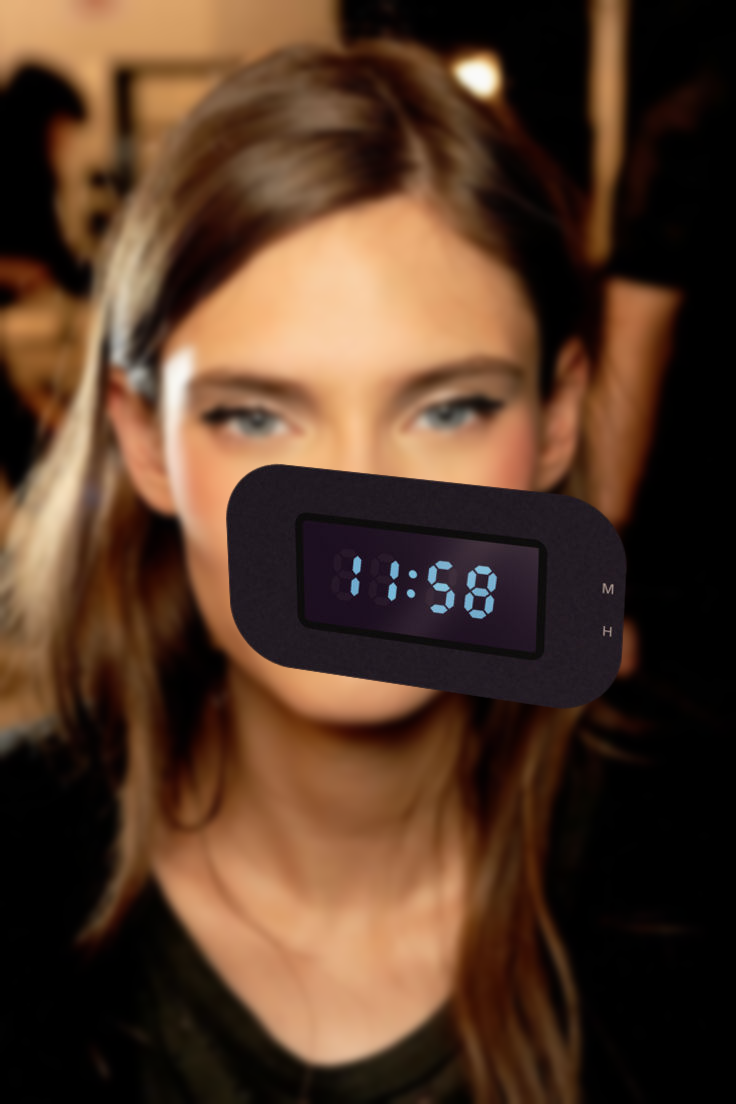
11.58
